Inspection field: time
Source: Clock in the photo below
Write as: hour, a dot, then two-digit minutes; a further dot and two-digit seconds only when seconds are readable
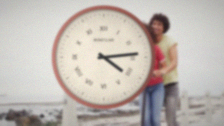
4.14
